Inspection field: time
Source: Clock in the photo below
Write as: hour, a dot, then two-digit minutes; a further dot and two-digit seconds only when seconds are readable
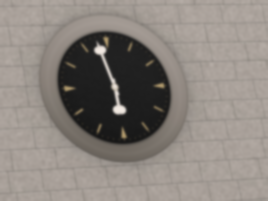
5.58
